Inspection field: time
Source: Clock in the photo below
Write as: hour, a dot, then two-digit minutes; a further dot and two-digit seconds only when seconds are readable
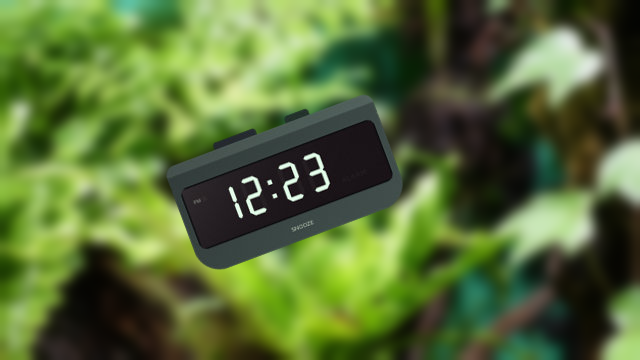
12.23
